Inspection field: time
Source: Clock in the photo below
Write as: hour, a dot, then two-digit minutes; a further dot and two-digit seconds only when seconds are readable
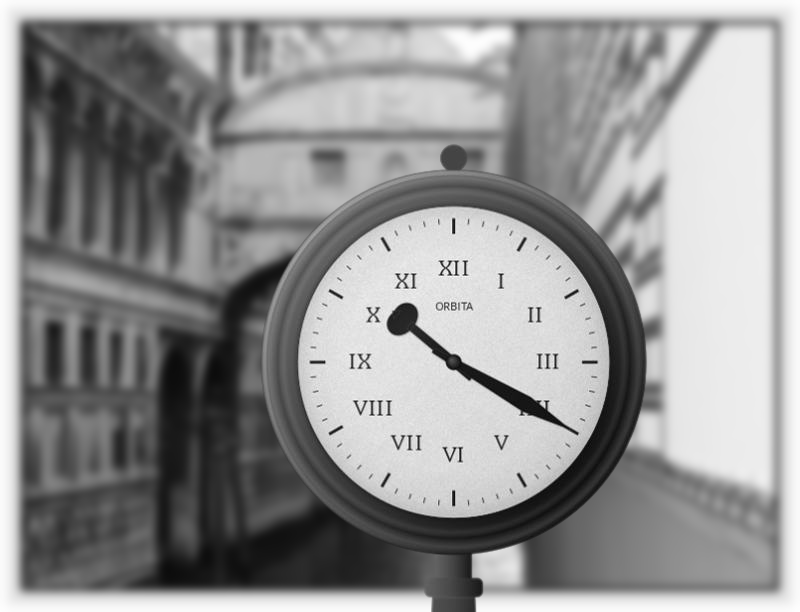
10.20
